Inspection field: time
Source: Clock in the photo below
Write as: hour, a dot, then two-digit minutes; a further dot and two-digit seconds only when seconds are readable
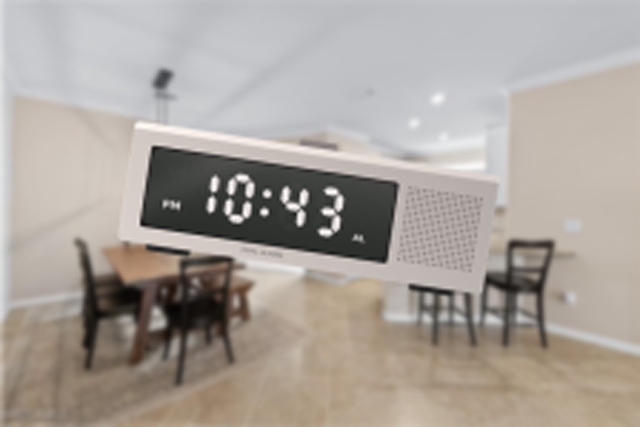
10.43
